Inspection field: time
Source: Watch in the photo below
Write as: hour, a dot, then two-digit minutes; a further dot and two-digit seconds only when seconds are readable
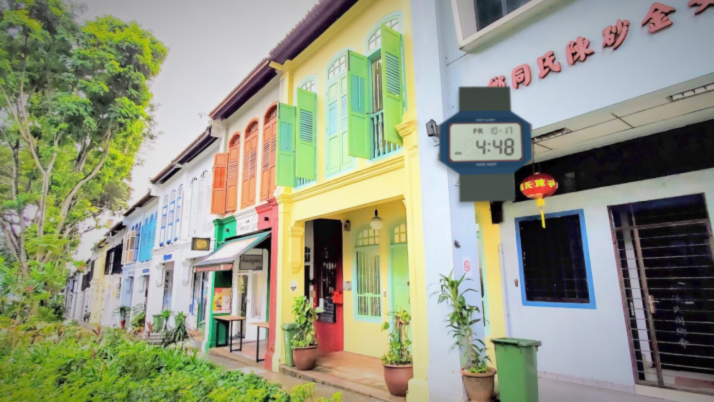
4.48
